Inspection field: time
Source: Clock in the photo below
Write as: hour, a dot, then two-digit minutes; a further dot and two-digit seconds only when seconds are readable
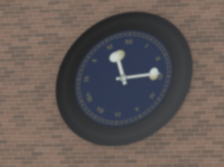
11.14
